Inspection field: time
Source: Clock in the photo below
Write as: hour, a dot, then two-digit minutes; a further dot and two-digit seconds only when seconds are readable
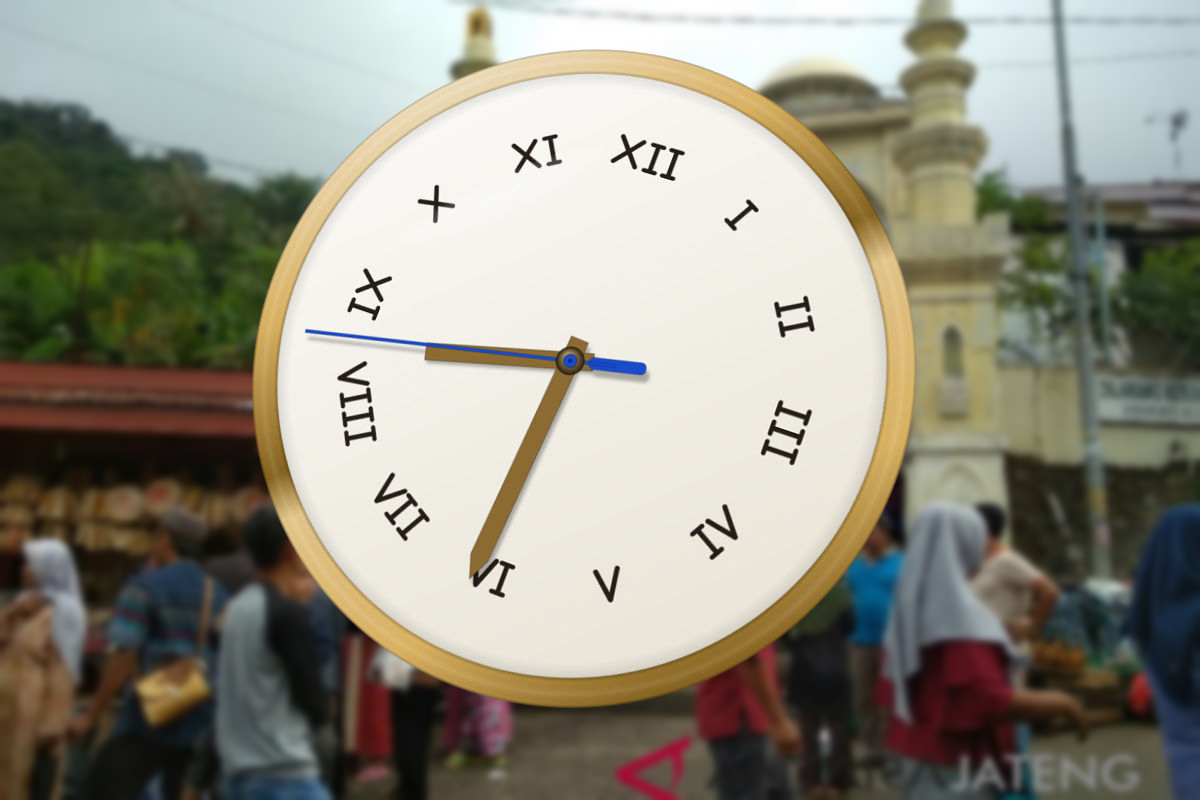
8.30.43
